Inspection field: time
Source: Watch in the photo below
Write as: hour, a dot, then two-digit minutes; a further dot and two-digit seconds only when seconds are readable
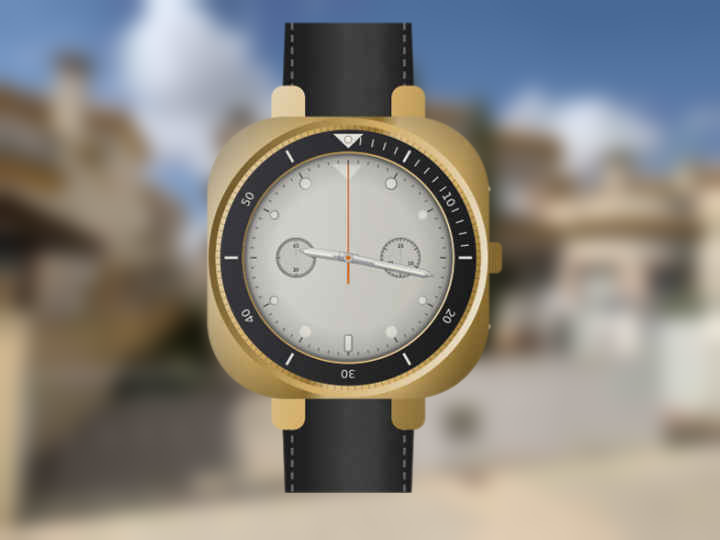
9.17
